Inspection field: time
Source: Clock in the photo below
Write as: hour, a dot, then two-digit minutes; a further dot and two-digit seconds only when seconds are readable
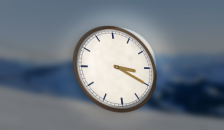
3.20
